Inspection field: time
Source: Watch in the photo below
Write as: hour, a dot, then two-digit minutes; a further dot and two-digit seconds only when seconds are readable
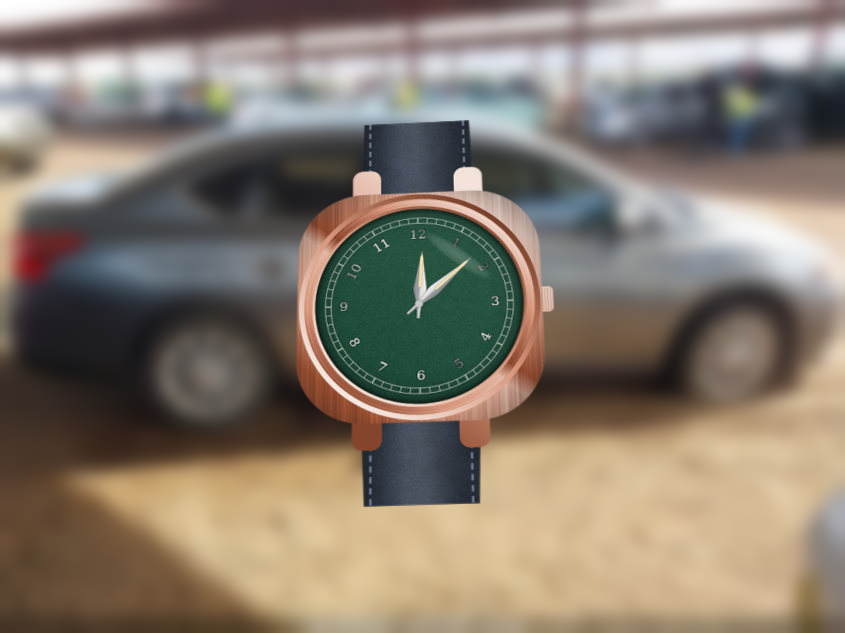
12.08
